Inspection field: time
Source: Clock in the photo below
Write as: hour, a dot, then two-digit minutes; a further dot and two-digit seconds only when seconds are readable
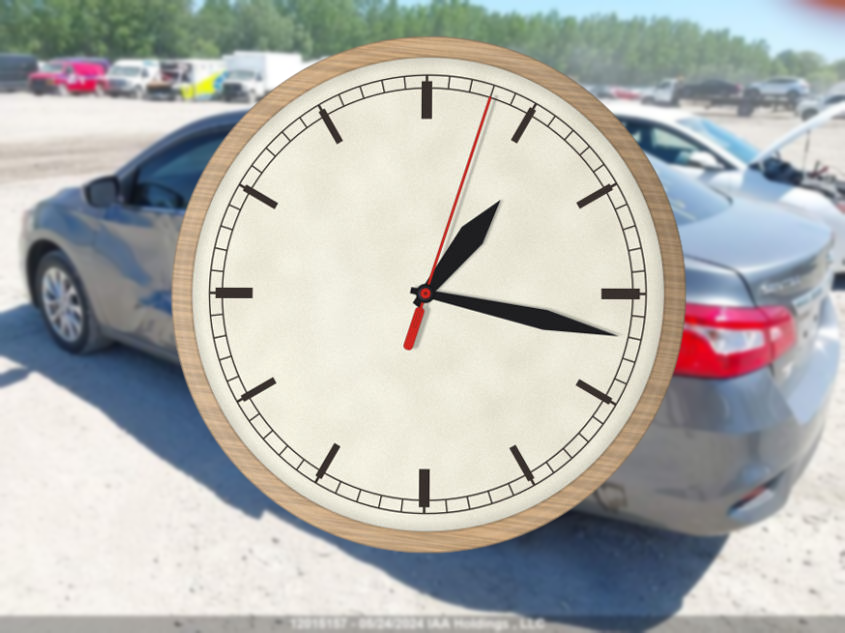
1.17.03
